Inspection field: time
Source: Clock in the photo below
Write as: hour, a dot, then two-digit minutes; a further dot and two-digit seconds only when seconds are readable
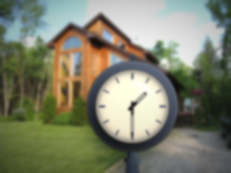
1.30
